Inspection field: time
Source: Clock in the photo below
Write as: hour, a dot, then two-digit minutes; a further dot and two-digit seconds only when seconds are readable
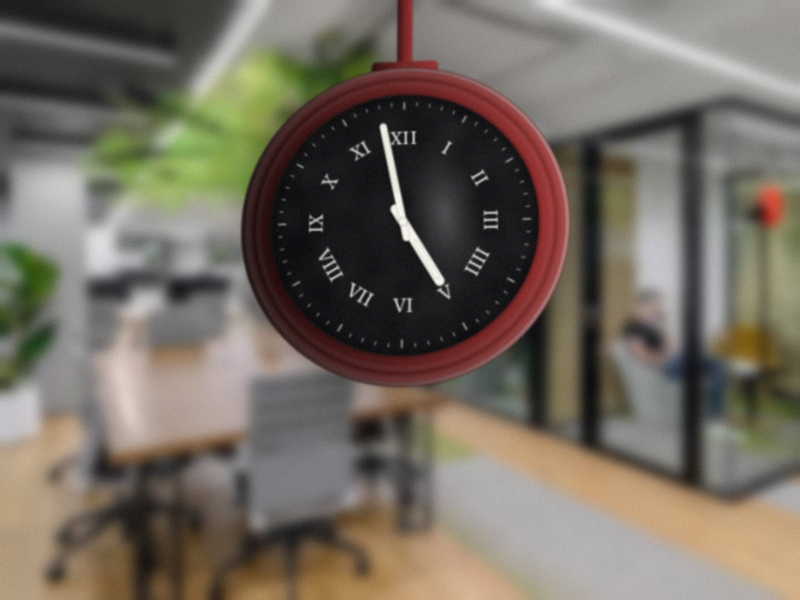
4.58
